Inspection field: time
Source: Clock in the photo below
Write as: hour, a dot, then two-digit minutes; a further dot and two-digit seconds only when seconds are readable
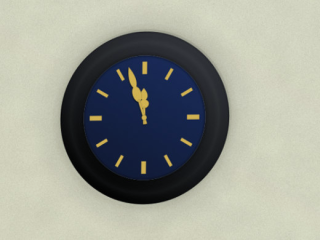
11.57
